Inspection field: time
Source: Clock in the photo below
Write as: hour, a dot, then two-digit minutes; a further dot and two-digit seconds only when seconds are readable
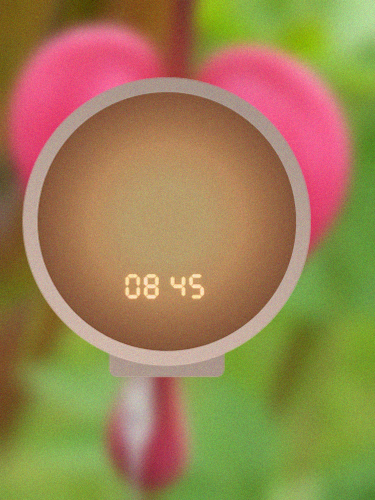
8.45
